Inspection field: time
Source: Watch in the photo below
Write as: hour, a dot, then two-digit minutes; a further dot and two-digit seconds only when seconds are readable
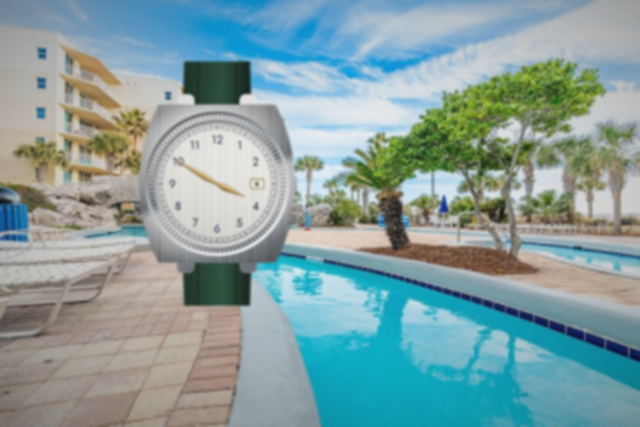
3.50
